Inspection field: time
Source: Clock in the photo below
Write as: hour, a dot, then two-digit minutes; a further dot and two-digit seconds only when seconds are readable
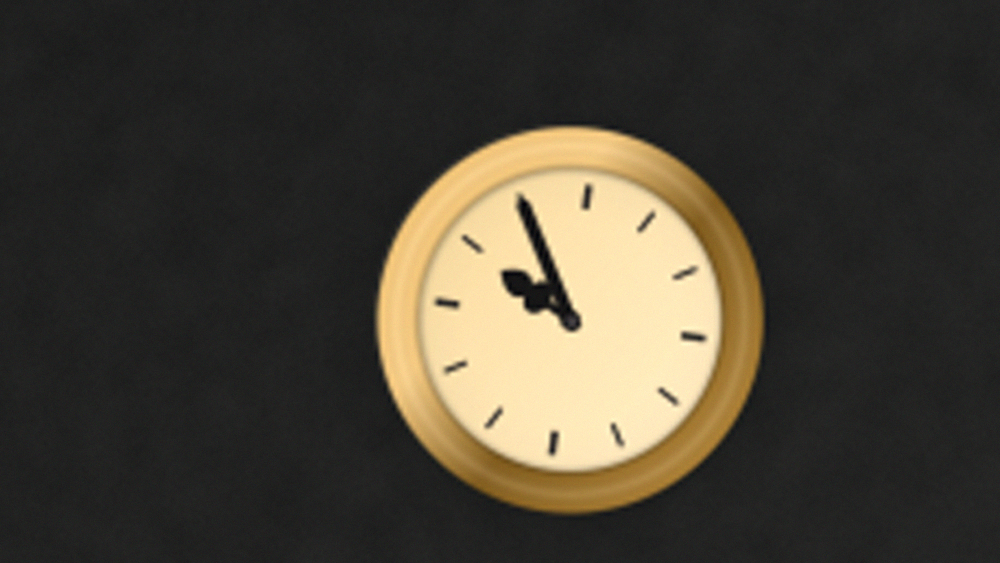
9.55
